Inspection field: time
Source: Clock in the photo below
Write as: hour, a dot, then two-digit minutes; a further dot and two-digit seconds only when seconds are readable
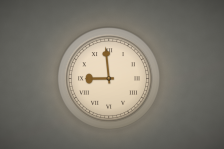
8.59
